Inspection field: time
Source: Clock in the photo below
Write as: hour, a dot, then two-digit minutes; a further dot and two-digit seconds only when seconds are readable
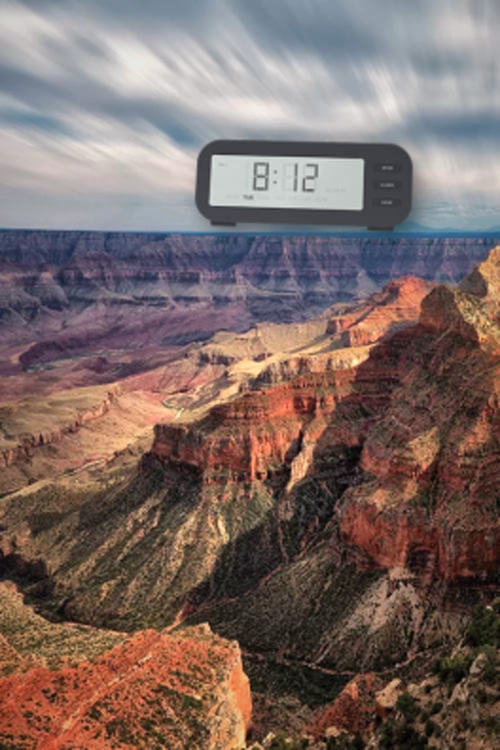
8.12
